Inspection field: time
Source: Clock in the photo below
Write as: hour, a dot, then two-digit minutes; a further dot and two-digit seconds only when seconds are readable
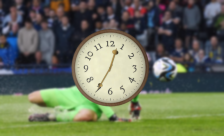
12.35
